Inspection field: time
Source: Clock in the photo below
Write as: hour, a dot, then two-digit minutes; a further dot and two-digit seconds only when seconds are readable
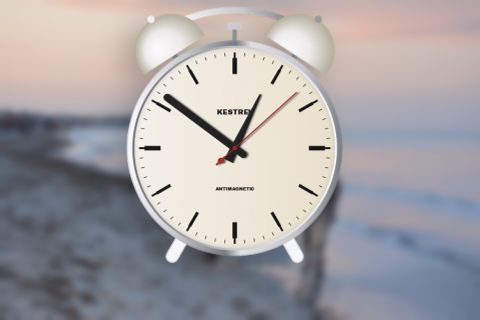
12.51.08
